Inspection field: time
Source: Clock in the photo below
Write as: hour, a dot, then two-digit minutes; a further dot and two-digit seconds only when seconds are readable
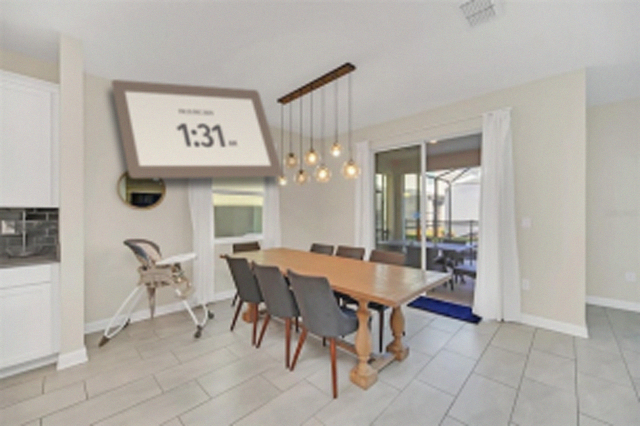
1.31
